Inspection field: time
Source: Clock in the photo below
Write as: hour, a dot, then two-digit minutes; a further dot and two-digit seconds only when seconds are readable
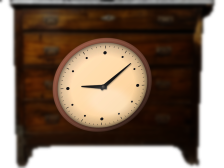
9.08
